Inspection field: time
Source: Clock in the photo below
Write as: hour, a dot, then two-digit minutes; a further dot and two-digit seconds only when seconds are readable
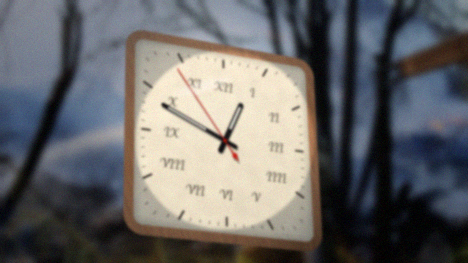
12.48.54
